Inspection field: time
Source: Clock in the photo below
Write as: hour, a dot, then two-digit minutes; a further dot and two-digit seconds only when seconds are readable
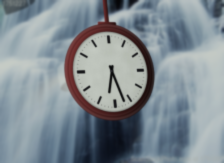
6.27
